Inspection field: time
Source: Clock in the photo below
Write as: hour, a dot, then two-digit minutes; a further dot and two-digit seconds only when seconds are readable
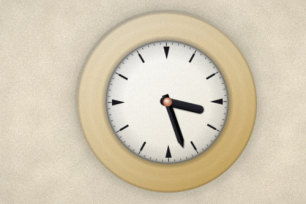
3.27
